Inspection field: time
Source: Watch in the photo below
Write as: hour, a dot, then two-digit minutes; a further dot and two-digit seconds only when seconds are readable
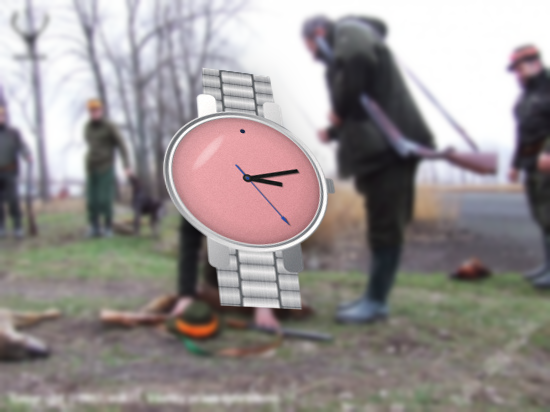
3.12.24
